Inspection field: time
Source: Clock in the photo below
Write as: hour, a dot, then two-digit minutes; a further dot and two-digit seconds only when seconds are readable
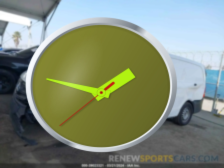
1.47.38
